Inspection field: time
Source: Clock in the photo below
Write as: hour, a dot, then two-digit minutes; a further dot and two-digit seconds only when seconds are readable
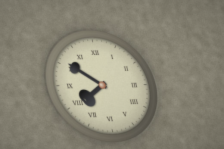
7.51
